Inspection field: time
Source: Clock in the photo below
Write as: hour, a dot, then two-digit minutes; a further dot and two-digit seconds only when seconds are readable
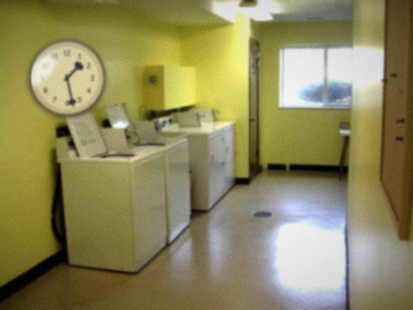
1.28
